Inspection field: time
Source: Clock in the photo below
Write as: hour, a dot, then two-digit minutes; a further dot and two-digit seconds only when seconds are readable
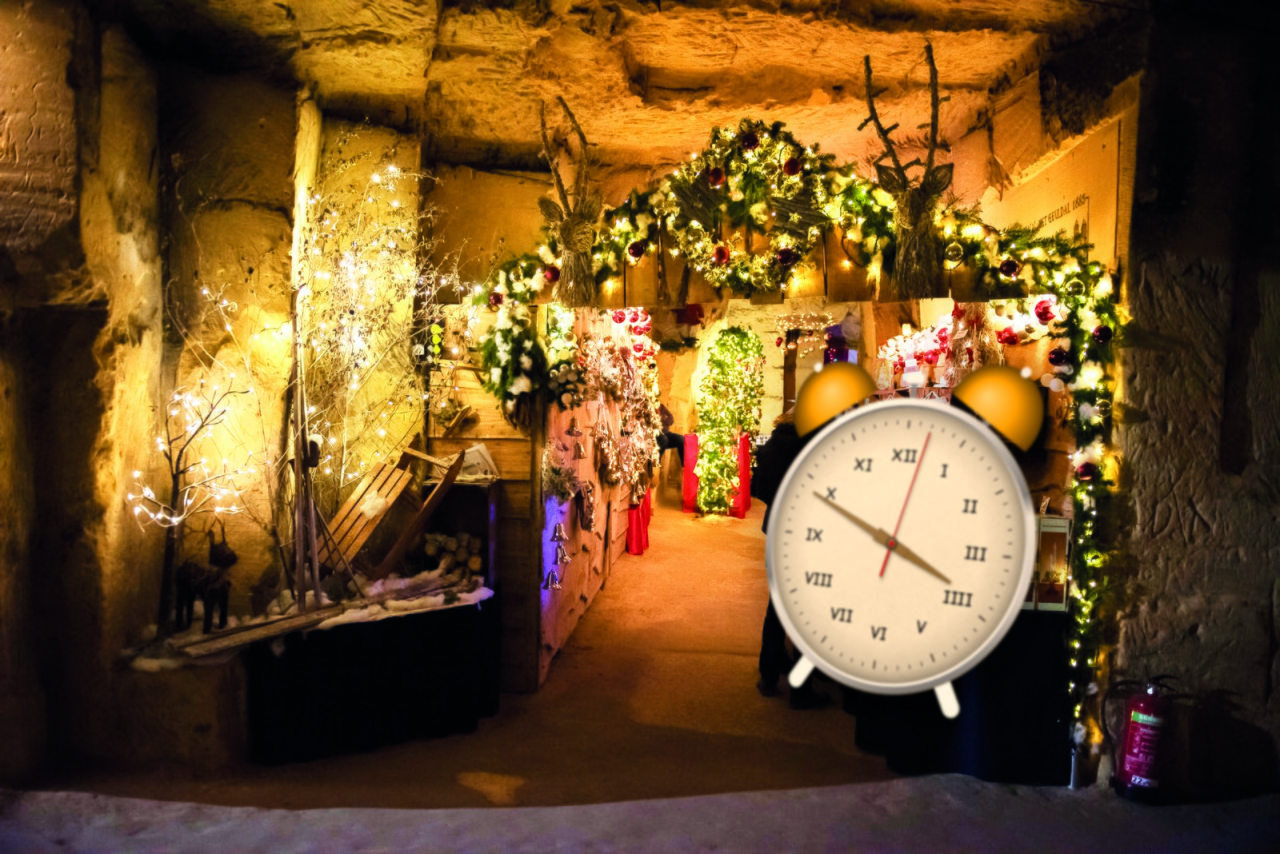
3.49.02
